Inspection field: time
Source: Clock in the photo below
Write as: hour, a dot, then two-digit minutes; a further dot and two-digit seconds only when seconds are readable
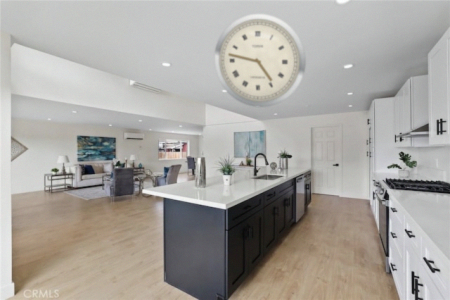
4.47
